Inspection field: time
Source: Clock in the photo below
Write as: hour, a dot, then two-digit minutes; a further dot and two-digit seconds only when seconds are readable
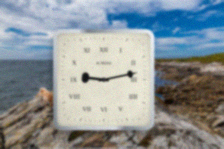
9.13
